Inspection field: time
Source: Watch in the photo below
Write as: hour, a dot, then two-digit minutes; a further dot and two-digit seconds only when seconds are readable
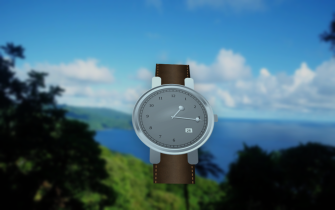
1.16
